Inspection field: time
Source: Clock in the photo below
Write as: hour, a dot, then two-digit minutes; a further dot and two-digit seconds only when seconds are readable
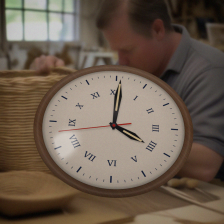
4.00.43
